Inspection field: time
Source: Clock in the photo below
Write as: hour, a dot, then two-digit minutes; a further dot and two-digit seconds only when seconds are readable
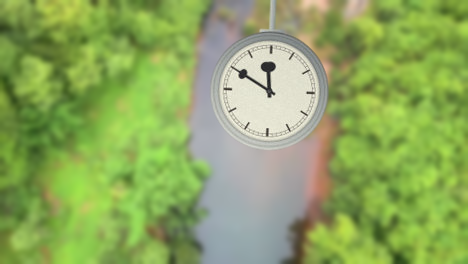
11.50
